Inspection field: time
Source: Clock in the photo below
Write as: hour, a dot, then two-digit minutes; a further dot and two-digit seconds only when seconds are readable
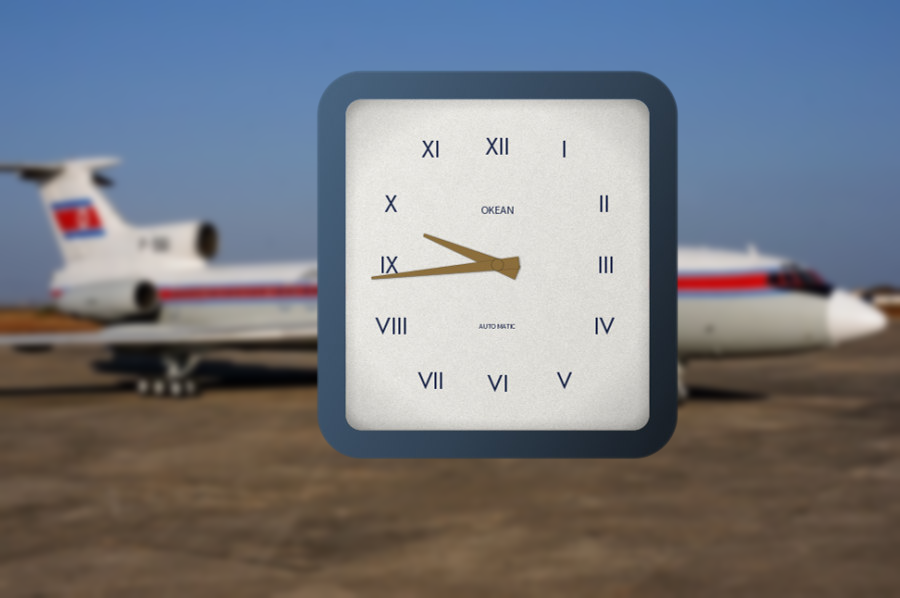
9.44
